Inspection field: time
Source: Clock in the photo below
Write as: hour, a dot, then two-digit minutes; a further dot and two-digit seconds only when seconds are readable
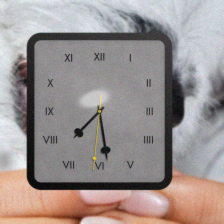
7.28.31
